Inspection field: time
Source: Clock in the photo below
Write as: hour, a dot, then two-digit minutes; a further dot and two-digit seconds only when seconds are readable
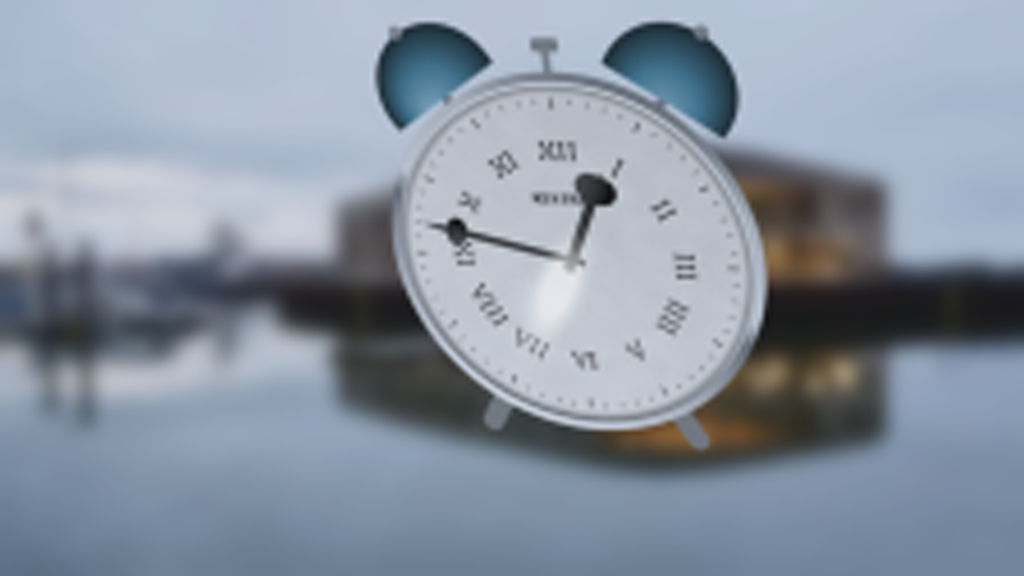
12.47
